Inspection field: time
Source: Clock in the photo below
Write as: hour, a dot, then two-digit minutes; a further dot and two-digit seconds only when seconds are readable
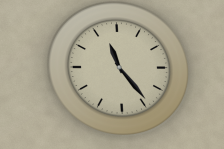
11.24
